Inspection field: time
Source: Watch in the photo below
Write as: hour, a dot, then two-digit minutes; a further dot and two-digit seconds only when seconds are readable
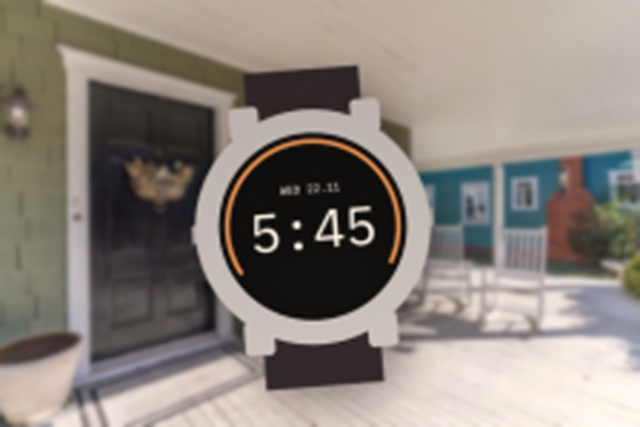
5.45
